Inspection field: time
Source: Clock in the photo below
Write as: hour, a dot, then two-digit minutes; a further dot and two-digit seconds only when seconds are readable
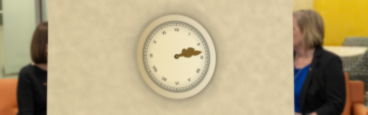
2.13
